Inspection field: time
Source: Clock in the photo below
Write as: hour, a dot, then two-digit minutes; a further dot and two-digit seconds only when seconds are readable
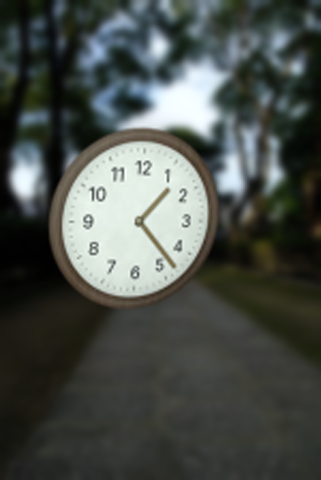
1.23
